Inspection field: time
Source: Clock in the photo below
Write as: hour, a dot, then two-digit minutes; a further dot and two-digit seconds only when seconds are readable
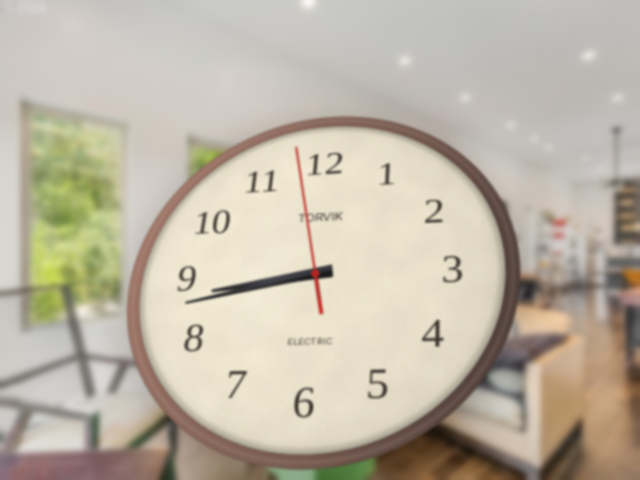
8.42.58
